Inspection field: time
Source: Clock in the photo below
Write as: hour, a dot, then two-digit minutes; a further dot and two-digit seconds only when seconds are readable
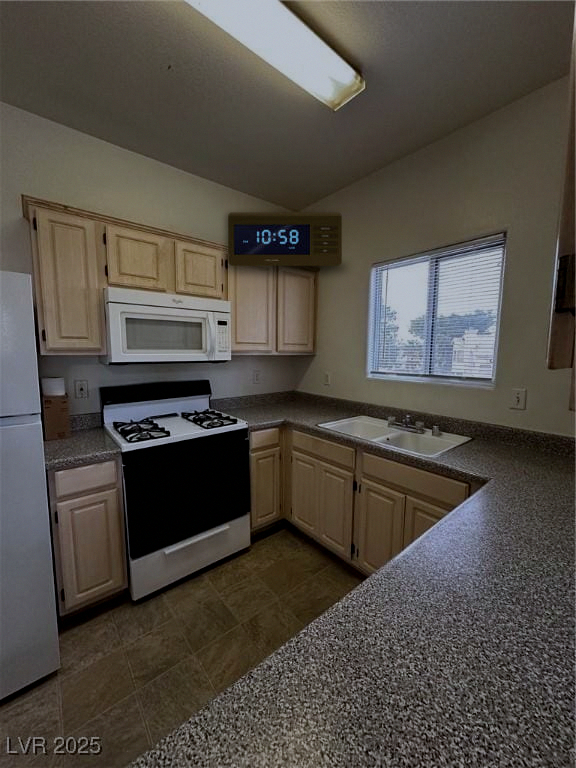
10.58
